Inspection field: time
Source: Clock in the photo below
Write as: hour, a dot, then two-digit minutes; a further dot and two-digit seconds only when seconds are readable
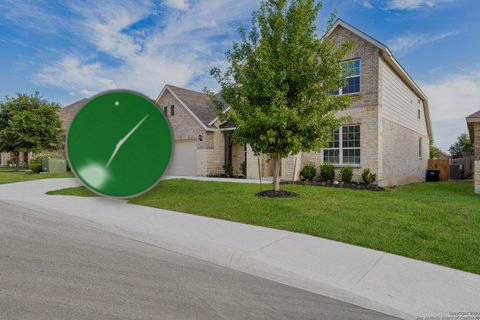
7.08
